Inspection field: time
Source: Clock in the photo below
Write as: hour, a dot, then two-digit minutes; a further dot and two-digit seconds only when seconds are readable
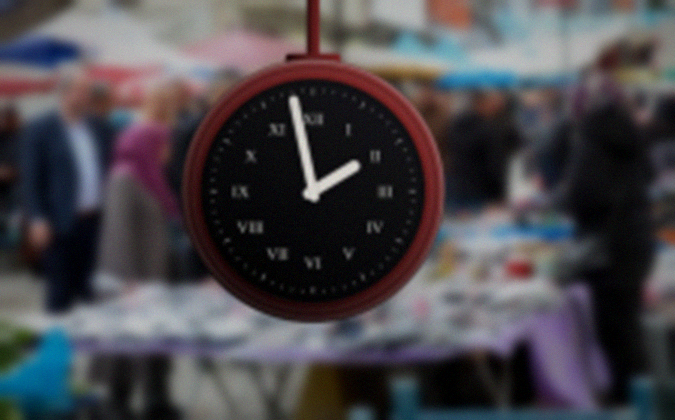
1.58
